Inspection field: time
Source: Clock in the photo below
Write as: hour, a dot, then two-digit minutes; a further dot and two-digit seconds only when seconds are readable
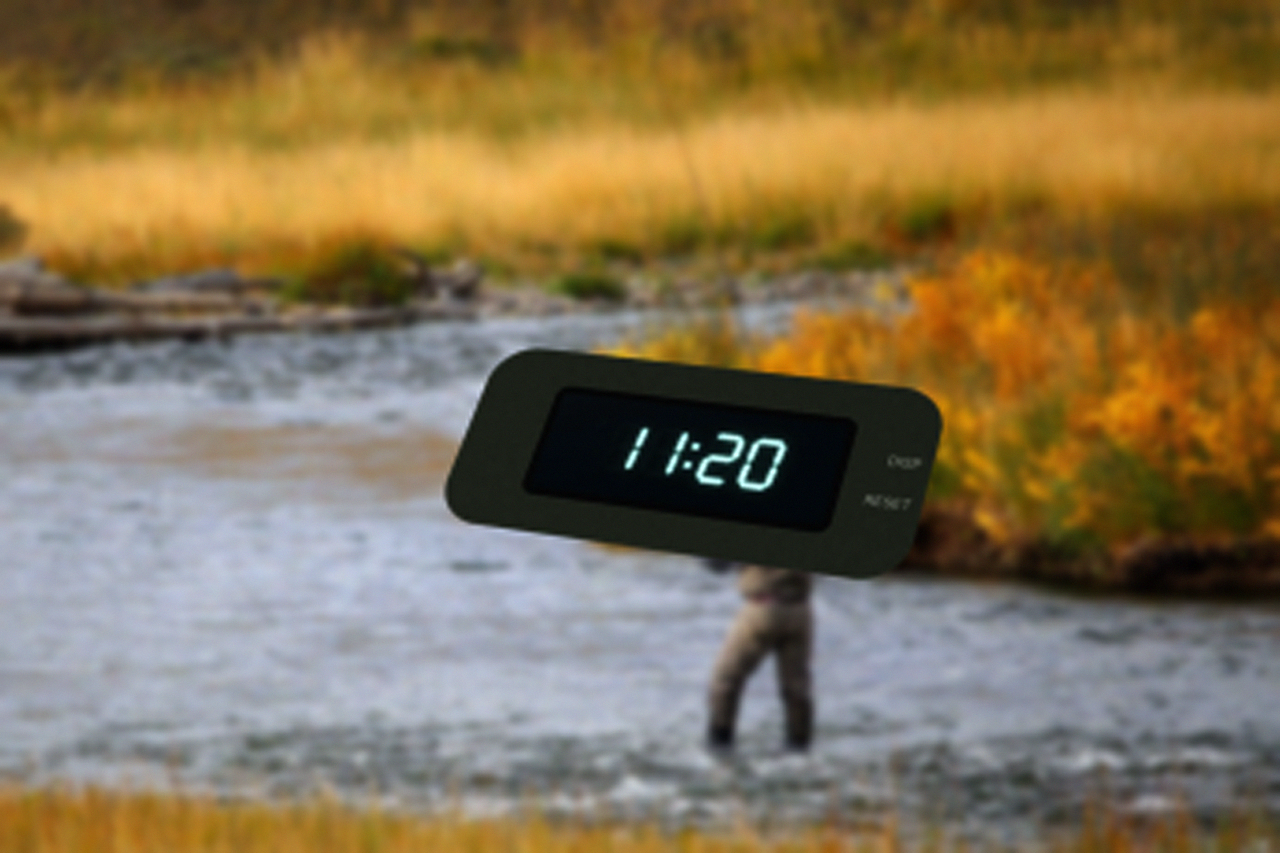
11.20
